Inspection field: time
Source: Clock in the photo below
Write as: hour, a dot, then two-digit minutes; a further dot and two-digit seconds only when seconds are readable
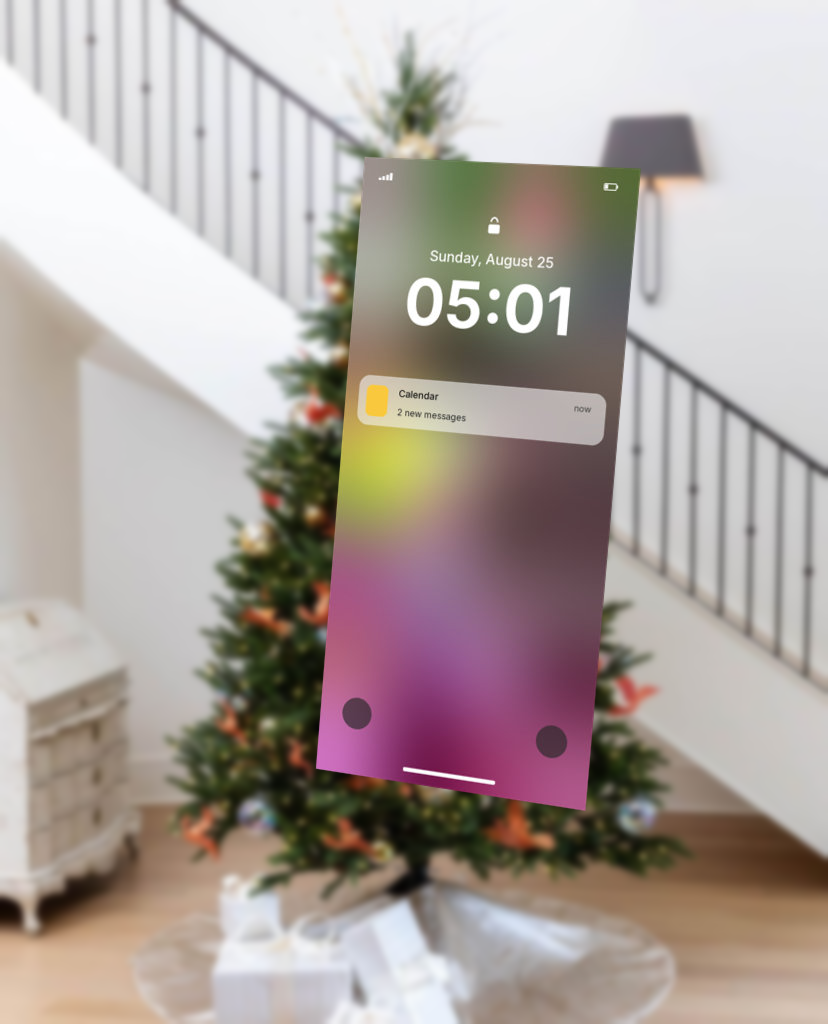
5.01
